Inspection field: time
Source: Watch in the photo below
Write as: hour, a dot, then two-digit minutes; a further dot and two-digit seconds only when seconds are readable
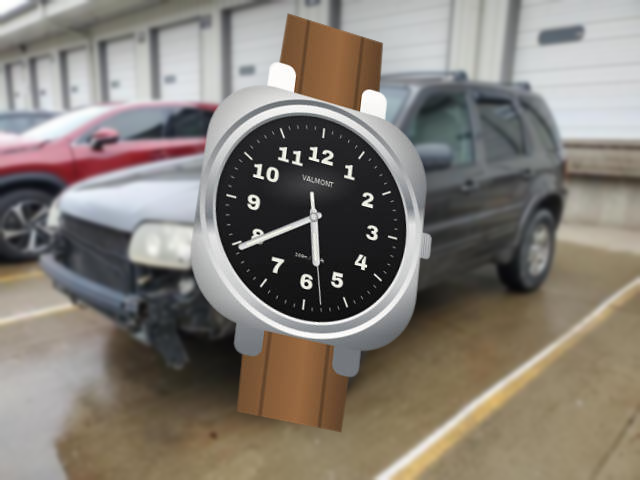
5.39.28
